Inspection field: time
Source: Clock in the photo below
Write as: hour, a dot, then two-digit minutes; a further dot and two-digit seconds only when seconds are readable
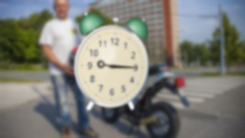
9.15
